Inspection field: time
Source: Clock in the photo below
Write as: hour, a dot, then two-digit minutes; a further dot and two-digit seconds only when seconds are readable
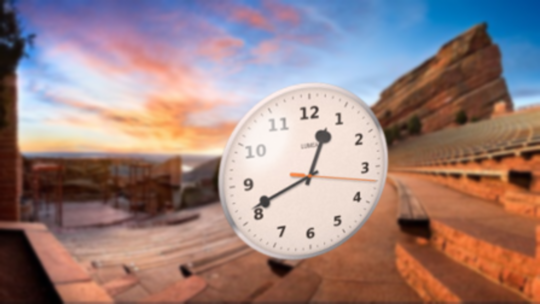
12.41.17
